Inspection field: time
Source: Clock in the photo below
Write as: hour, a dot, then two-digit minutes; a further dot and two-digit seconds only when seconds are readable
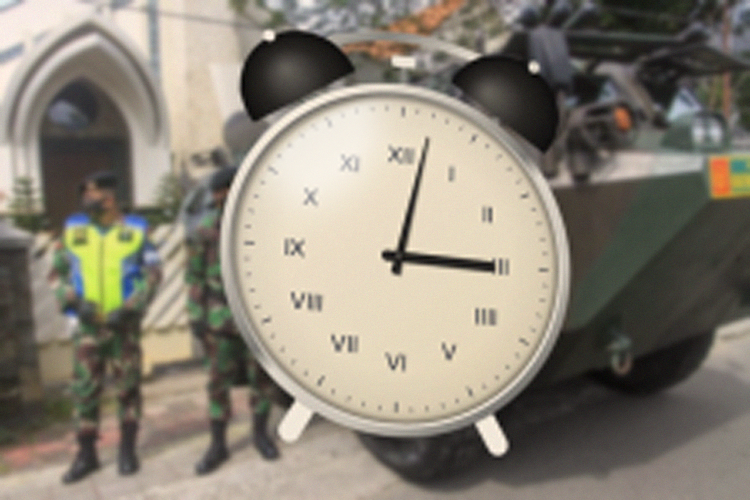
3.02
